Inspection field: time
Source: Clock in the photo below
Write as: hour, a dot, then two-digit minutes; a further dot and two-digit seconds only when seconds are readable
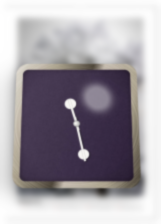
11.28
